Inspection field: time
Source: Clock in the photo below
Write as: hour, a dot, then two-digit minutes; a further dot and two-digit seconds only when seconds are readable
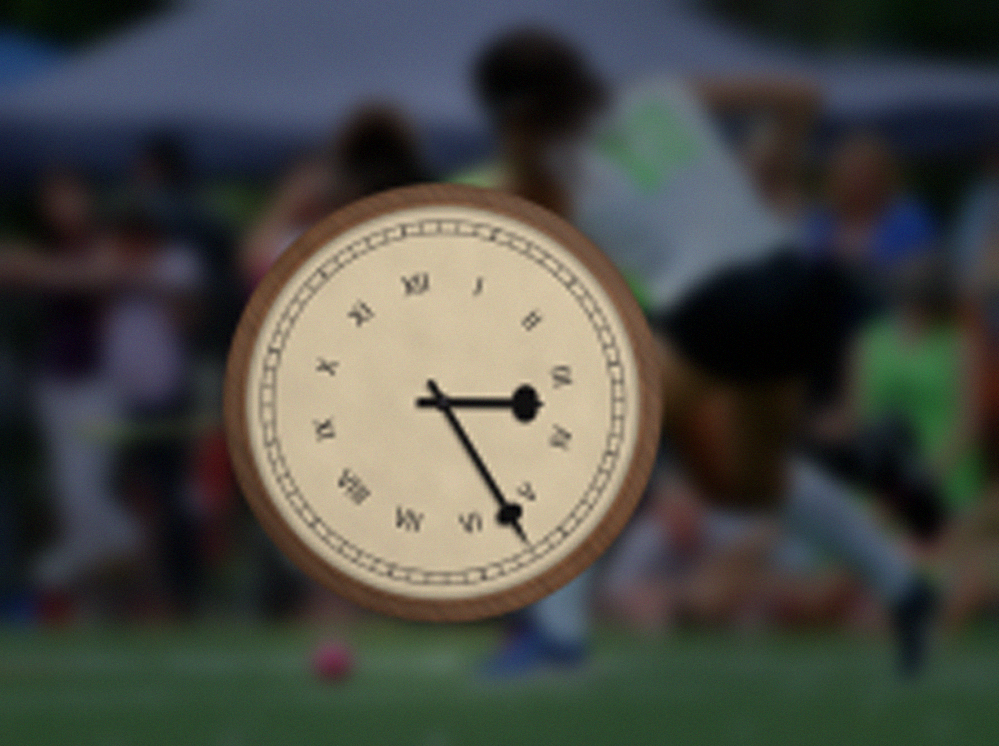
3.27
